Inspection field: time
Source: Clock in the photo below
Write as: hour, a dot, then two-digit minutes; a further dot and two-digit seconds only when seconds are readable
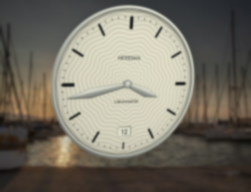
3.43
